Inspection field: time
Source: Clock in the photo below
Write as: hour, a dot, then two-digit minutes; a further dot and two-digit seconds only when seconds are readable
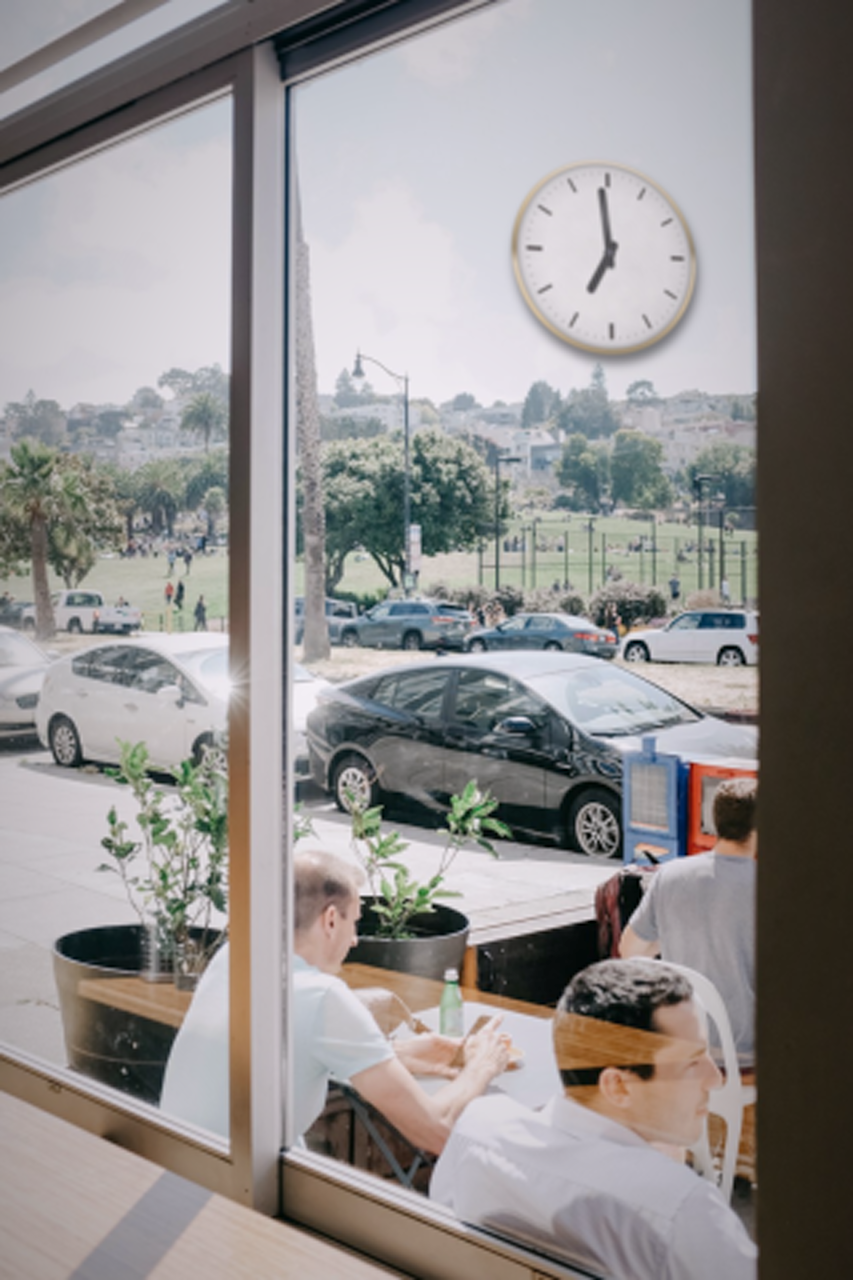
6.59
